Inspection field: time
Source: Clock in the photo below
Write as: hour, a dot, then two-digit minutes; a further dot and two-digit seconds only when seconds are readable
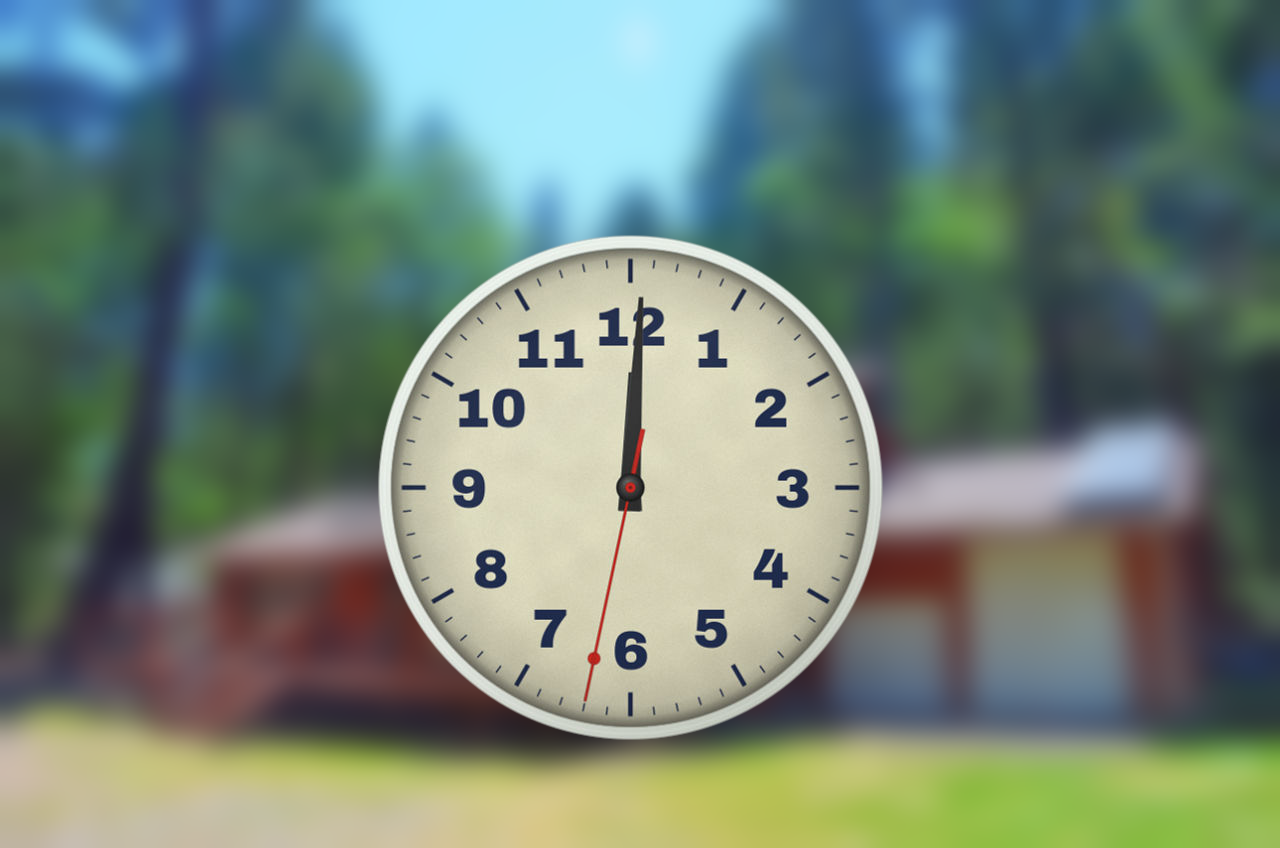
12.00.32
